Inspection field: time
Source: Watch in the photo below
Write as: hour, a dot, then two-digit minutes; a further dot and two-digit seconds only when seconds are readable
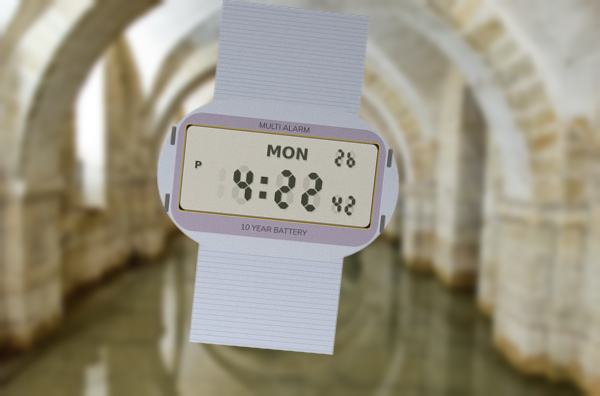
4.22.42
